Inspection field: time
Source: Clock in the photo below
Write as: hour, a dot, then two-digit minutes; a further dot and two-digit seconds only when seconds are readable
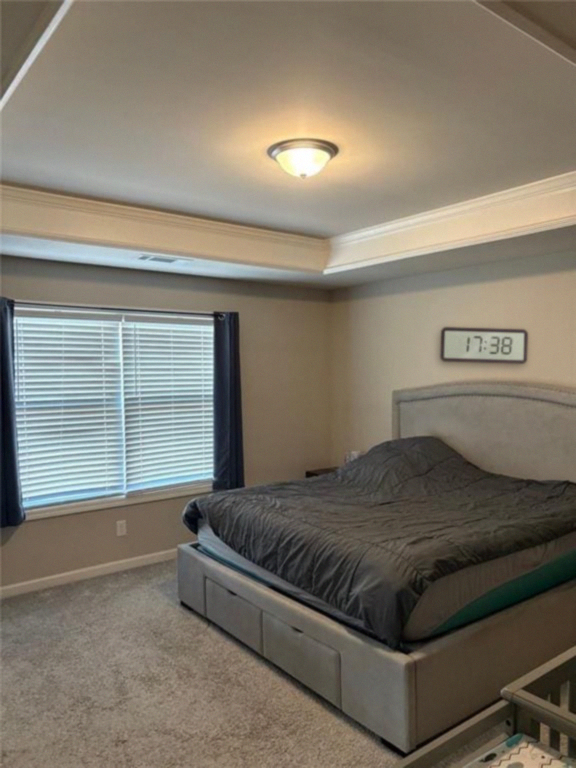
17.38
